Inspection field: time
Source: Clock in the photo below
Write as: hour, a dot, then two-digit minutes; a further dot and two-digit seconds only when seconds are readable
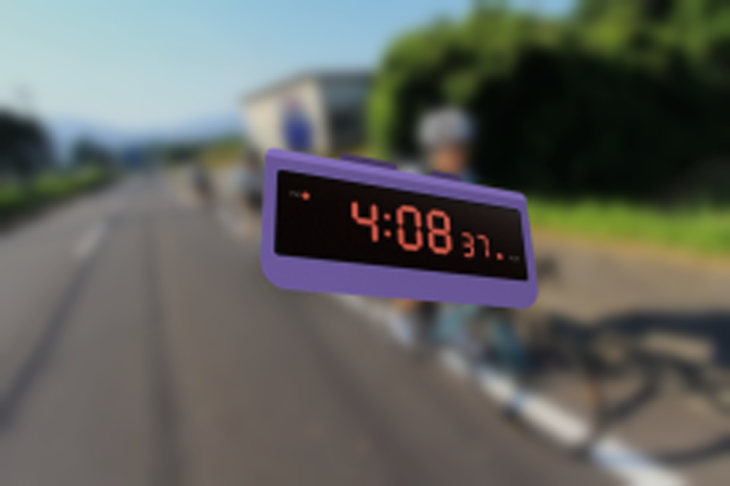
4.08.37
